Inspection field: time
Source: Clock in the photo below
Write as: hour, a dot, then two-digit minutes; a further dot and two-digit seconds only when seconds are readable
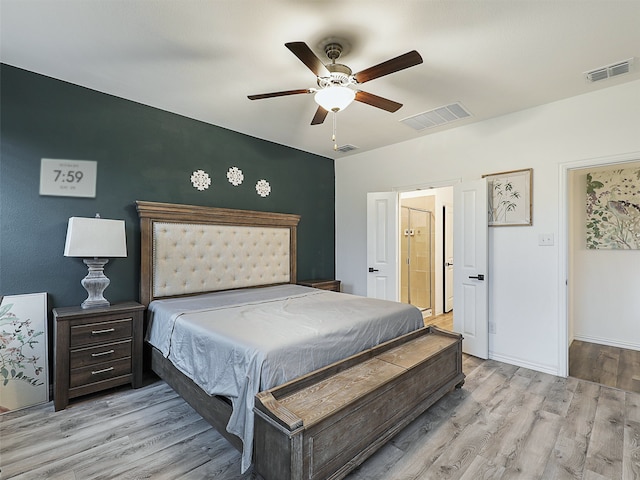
7.59
